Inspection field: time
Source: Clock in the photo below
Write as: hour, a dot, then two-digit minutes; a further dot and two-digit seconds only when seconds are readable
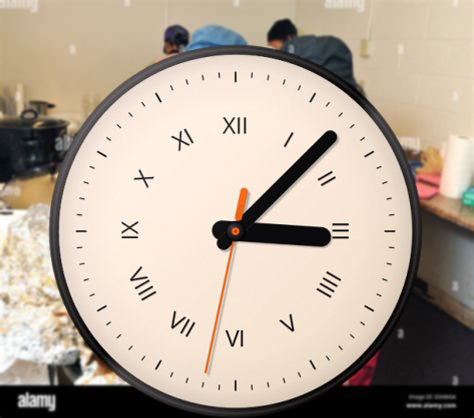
3.07.32
